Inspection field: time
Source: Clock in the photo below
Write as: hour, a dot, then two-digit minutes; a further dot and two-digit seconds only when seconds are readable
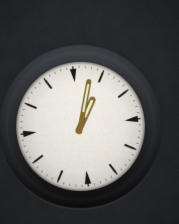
1.03
